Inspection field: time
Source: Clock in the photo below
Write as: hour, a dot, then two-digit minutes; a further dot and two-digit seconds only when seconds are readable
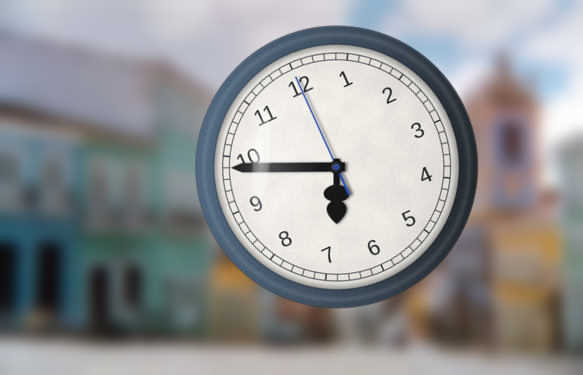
6.49.00
